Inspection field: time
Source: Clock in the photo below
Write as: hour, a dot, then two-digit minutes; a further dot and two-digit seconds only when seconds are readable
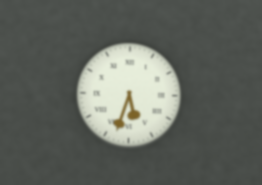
5.33
